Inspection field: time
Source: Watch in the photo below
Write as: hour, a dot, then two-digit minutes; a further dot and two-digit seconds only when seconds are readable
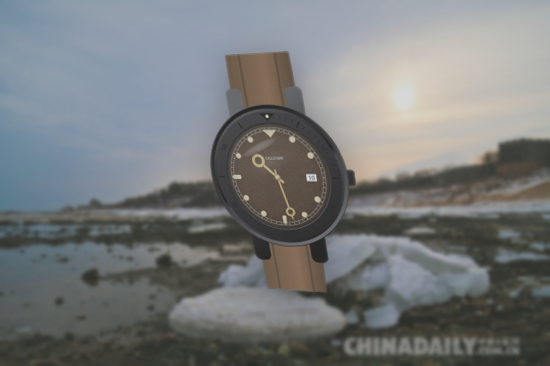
10.28
